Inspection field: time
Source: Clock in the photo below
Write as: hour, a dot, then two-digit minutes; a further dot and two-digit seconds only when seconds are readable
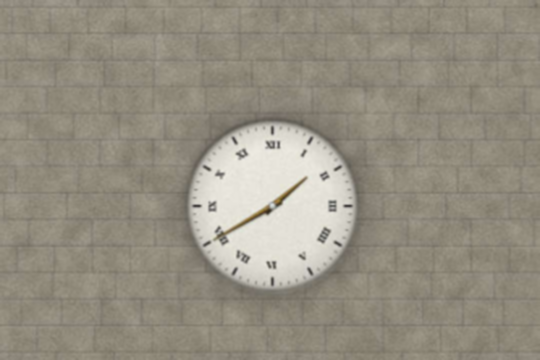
1.40
